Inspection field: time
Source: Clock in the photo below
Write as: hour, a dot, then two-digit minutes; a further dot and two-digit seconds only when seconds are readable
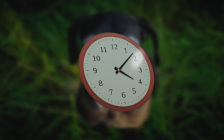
4.08
